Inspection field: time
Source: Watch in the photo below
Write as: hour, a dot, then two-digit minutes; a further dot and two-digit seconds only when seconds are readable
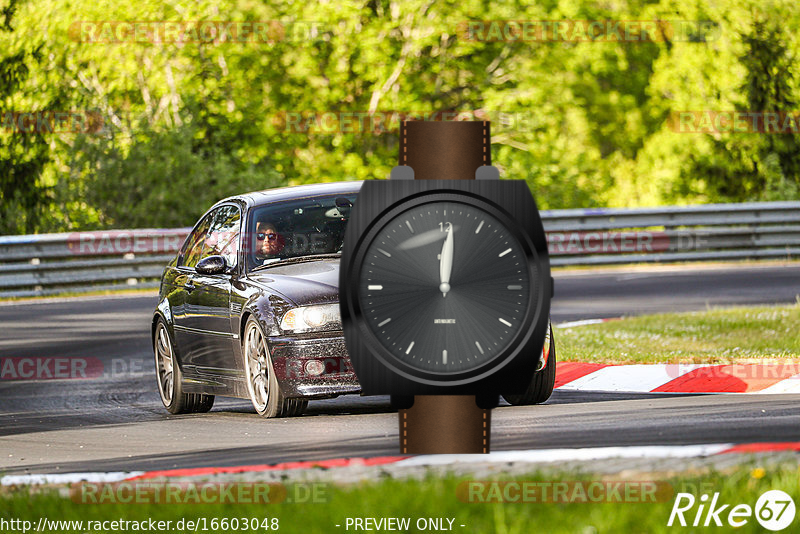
12.01
